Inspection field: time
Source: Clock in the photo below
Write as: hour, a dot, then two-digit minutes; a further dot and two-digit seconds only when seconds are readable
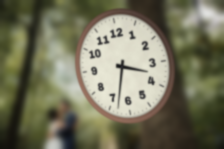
3.33
